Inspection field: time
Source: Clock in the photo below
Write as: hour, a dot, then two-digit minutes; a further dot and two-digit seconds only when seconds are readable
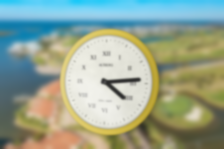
4.14
